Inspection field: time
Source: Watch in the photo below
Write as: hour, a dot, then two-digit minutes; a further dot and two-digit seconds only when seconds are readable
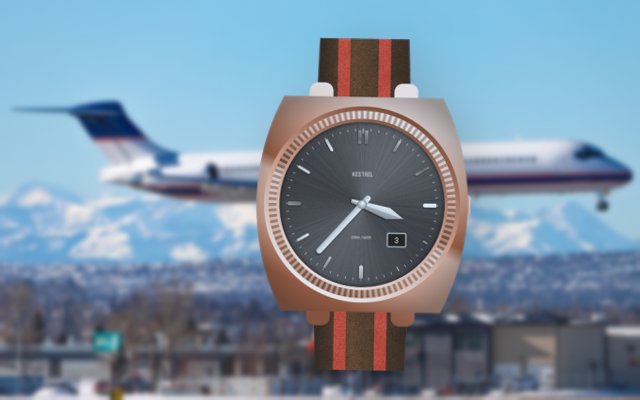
3.37
